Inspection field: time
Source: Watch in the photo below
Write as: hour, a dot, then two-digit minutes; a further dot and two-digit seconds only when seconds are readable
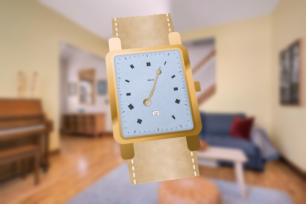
7.04
